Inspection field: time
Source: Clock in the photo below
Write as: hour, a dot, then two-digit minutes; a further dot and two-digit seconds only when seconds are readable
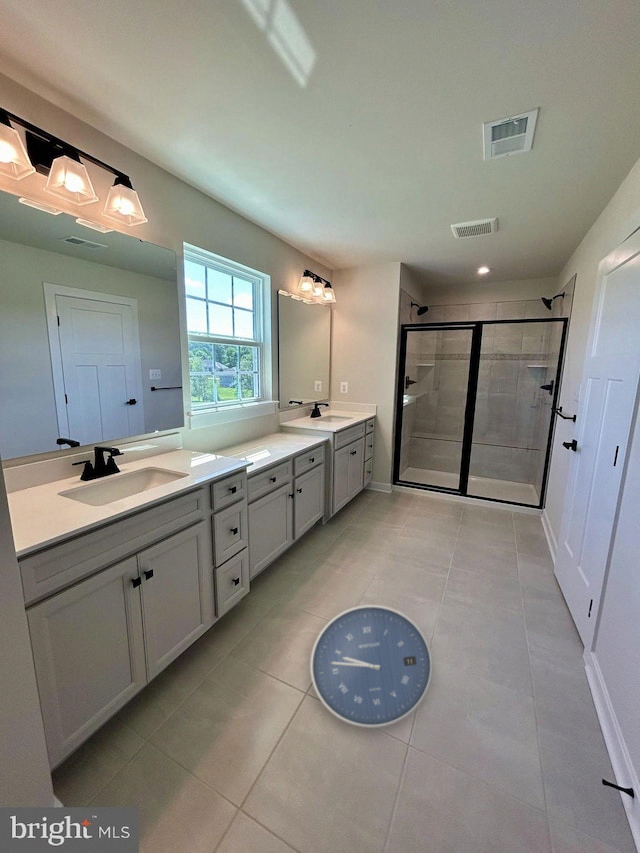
9.47
